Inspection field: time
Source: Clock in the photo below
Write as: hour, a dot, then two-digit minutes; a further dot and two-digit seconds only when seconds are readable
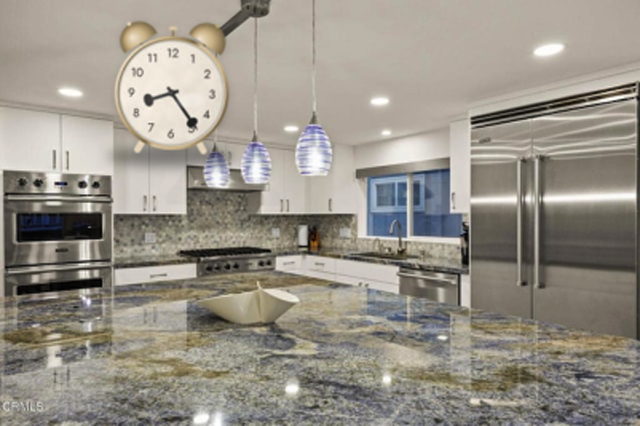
8.24
